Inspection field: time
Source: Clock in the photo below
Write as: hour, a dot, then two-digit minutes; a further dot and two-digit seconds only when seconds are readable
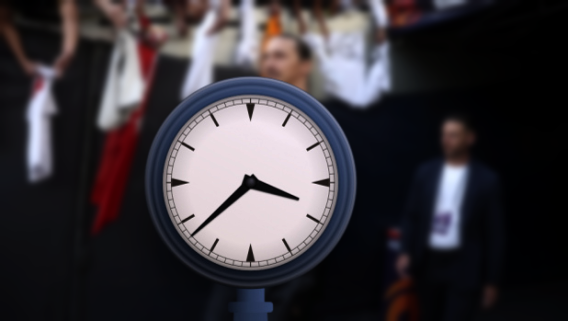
3.38
